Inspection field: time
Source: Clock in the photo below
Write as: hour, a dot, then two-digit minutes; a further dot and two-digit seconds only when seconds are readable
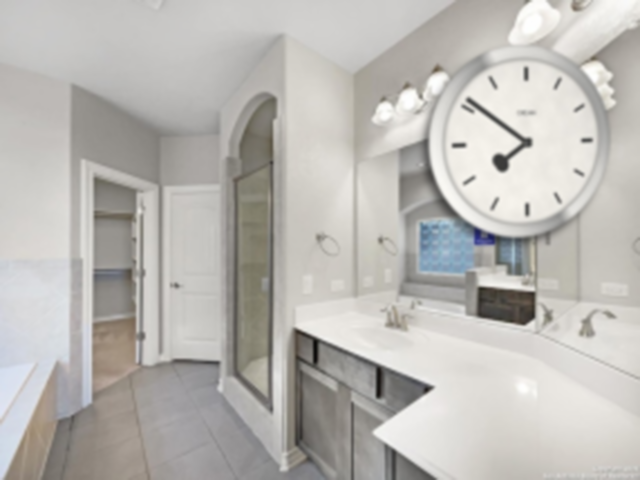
7.51
